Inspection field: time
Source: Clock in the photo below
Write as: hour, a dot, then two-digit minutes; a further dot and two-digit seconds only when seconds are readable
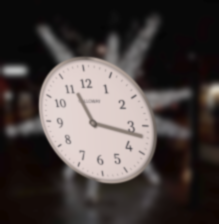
11.17
